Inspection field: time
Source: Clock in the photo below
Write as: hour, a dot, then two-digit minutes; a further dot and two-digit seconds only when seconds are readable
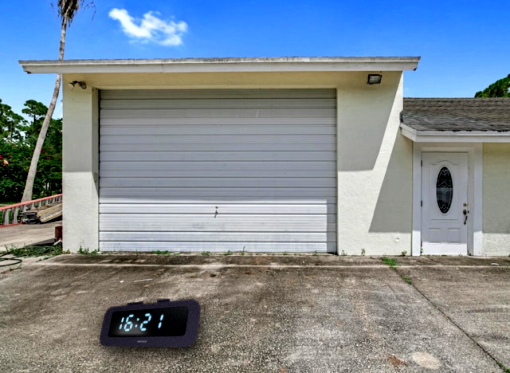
16.21
